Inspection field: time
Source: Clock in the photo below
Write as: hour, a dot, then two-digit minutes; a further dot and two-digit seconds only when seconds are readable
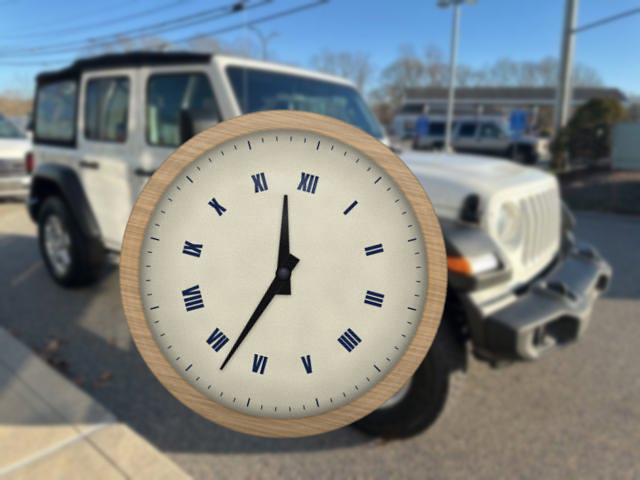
11.33
